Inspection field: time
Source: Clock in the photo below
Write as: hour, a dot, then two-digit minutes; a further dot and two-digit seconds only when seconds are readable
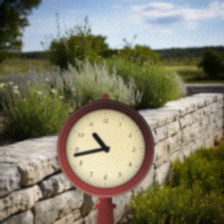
10.43
